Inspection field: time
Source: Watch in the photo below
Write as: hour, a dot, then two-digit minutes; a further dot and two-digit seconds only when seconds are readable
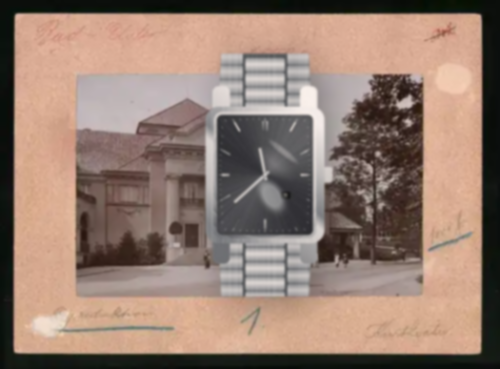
11.38
